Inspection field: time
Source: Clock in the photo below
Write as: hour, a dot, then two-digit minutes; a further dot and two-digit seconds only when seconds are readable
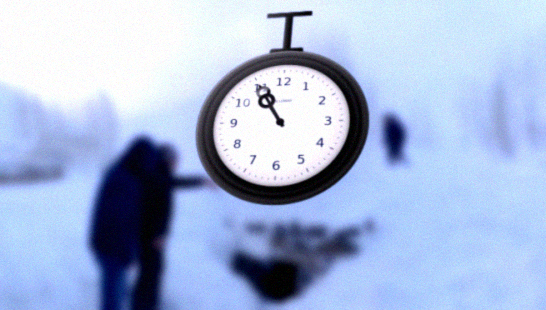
10.55
